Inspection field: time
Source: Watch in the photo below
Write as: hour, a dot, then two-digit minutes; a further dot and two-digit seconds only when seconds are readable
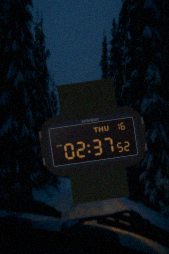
2.37.52
